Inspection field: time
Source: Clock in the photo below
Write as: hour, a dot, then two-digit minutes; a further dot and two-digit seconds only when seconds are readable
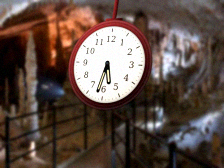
5.32
